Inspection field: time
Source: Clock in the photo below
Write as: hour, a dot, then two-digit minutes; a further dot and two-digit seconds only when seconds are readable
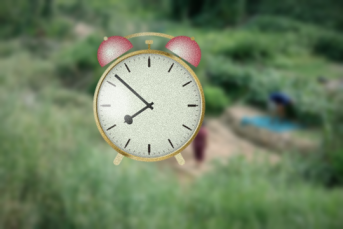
7.52
